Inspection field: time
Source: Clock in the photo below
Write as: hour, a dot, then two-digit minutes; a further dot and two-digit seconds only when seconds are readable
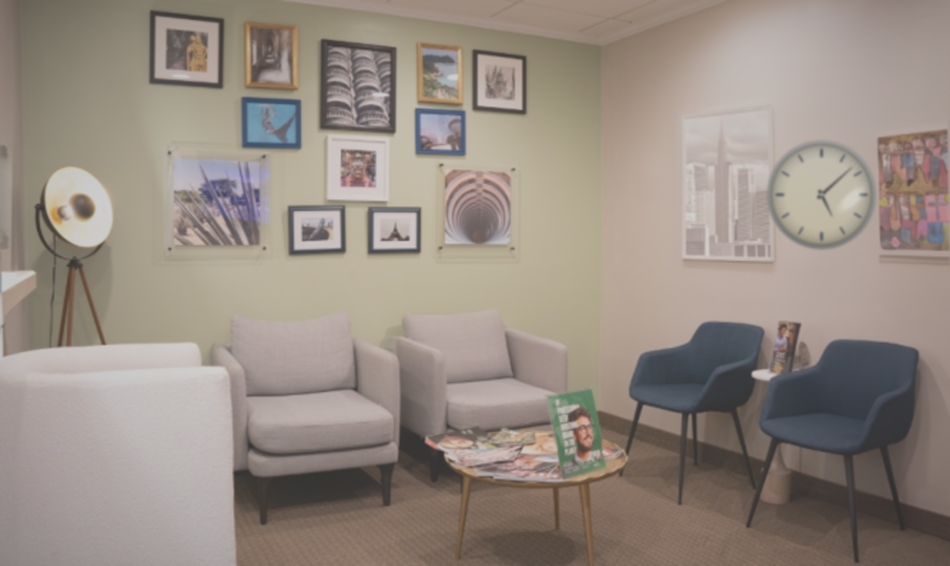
5.08
